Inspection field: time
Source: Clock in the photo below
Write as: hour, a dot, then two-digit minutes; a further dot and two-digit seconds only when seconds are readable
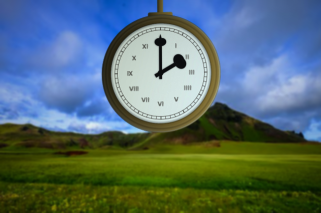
2.00
